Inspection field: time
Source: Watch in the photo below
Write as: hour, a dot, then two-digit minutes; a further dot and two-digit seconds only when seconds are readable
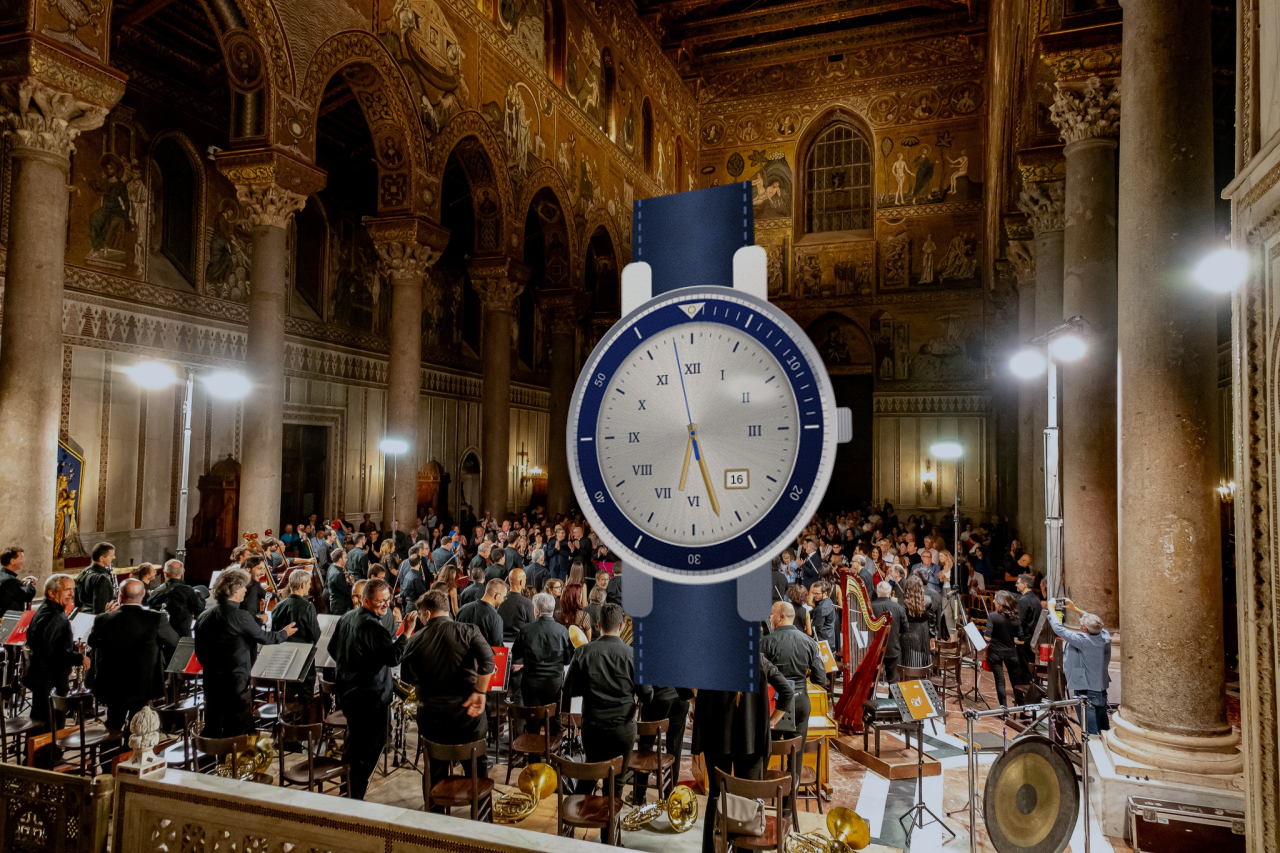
6.26.58
